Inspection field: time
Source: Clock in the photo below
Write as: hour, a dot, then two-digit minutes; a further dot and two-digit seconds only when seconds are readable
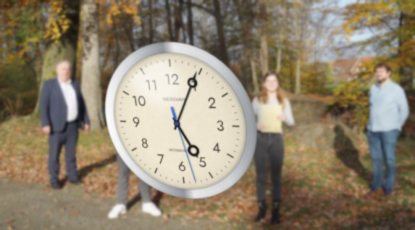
5.04.28
